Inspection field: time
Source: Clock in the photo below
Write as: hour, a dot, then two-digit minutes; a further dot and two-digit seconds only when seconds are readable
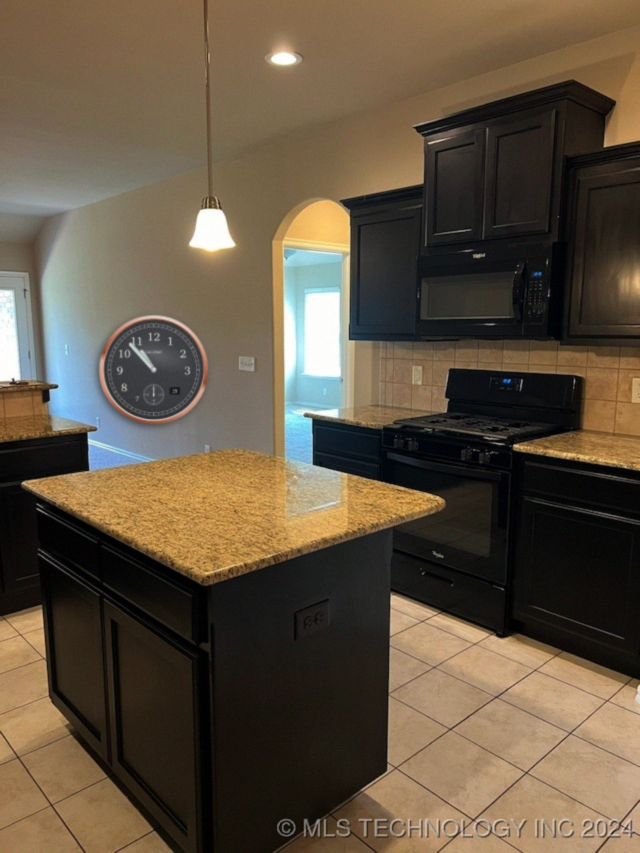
10.53
